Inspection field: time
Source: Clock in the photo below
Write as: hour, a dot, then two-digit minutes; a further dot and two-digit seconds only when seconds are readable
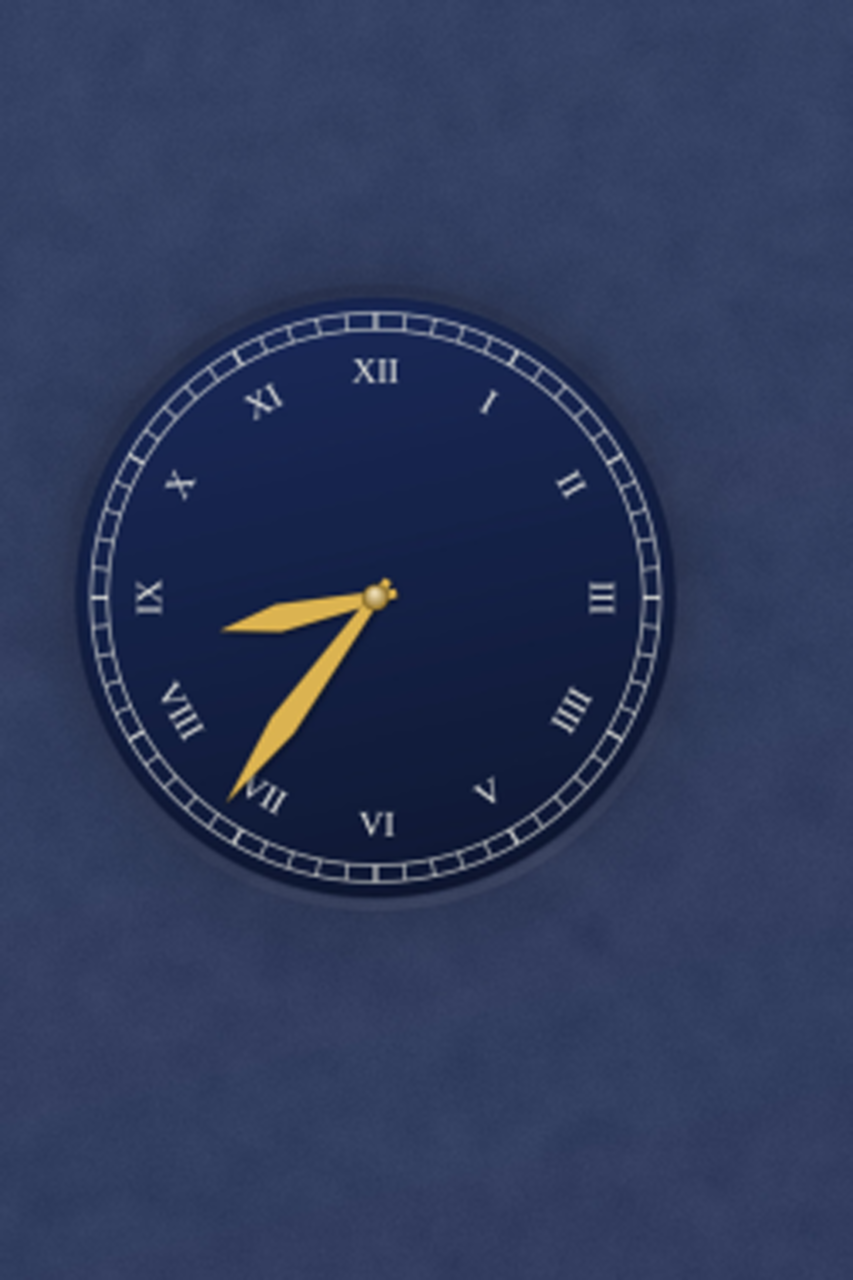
8.36
